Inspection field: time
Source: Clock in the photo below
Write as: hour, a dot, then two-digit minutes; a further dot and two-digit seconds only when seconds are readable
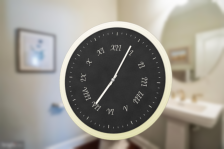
7.04
